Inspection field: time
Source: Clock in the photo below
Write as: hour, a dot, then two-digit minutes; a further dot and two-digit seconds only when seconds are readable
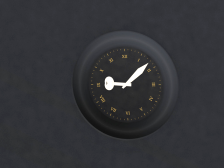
9.08
